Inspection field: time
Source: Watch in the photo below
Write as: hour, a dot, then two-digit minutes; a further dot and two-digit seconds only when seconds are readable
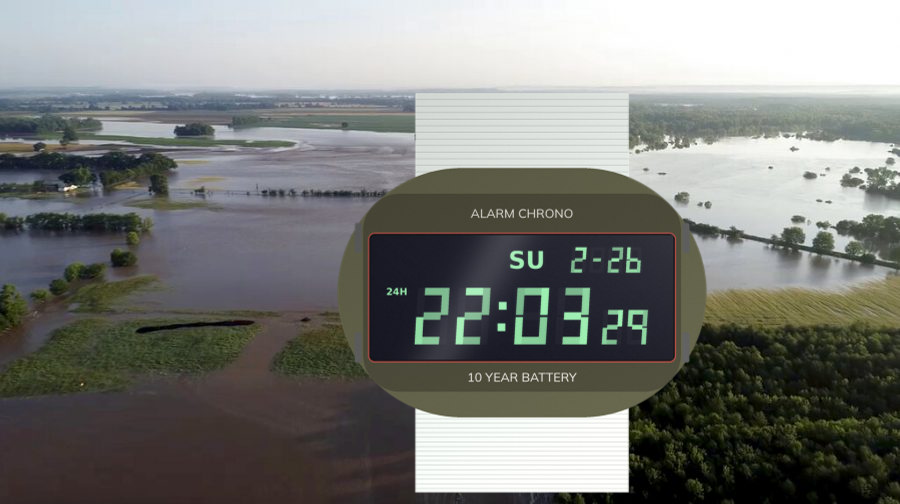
22.03.29
